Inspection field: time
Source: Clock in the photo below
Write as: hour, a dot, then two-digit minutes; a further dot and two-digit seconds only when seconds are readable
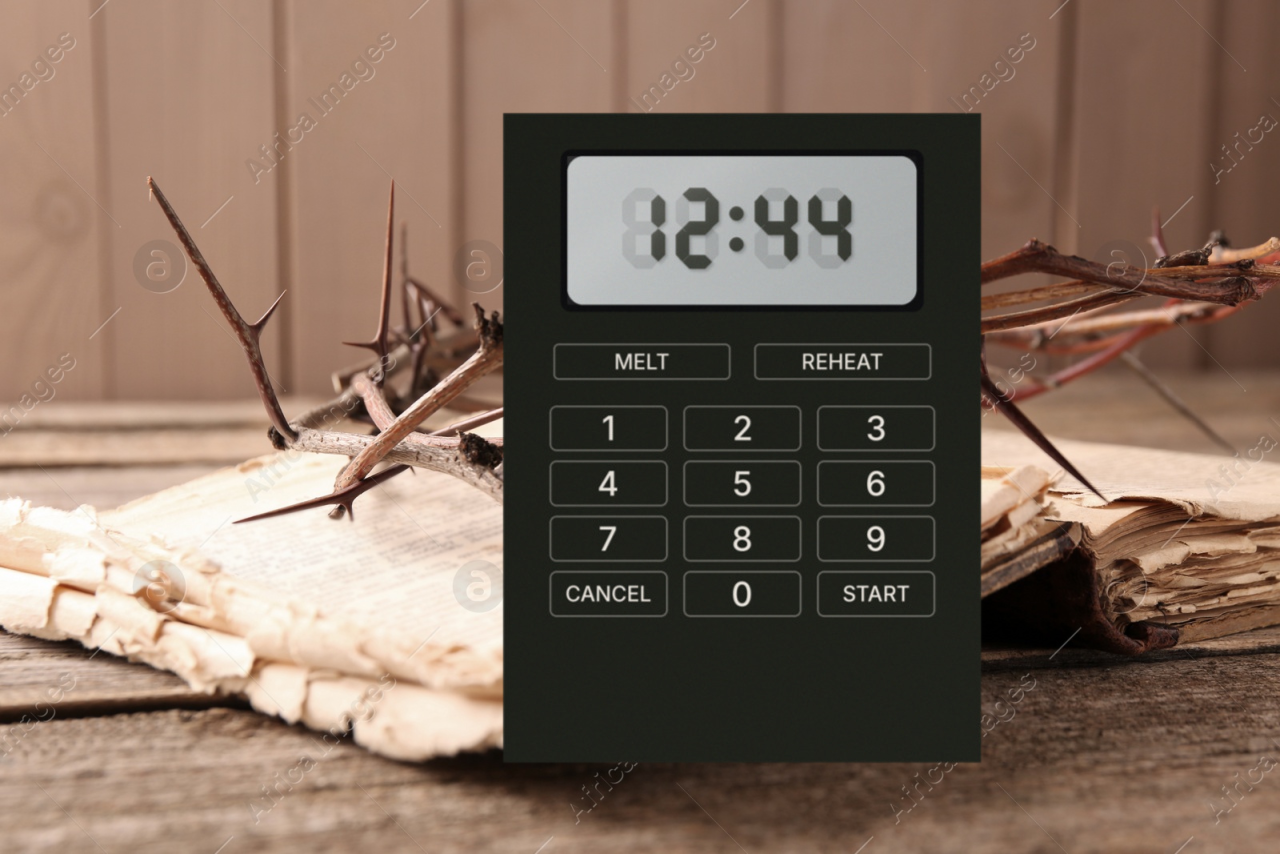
12.44
